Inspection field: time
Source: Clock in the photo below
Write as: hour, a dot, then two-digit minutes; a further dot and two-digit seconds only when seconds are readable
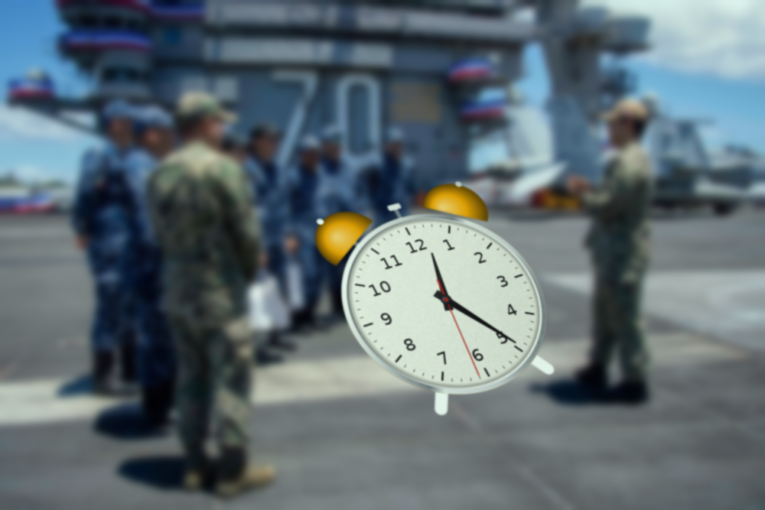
12.24.31
